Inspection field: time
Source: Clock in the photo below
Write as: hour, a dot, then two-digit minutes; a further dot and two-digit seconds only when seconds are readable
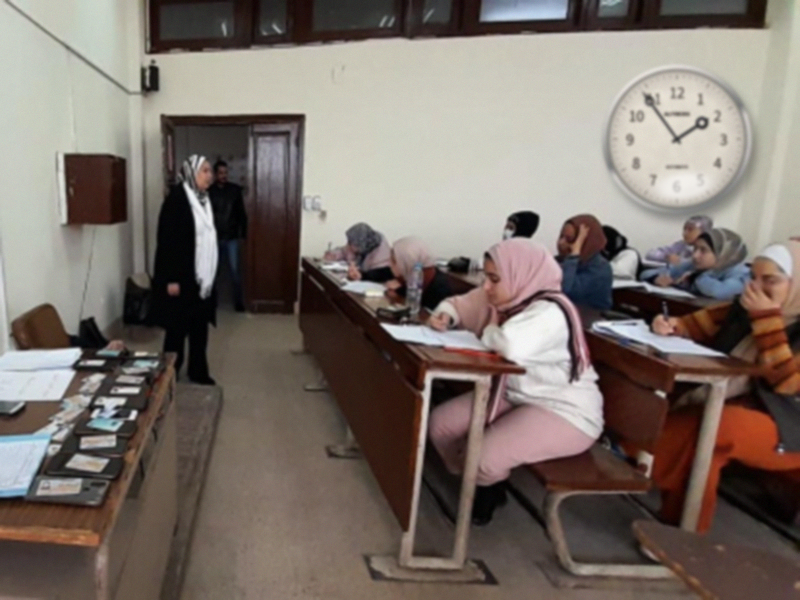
1.54
